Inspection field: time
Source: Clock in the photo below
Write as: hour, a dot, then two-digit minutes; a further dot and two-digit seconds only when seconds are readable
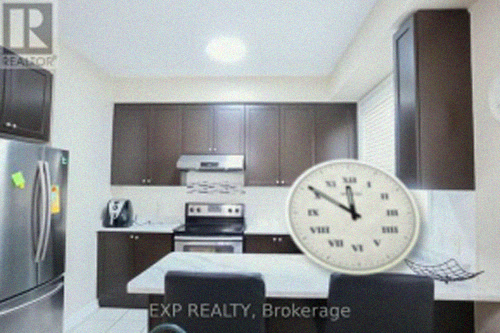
11.51
